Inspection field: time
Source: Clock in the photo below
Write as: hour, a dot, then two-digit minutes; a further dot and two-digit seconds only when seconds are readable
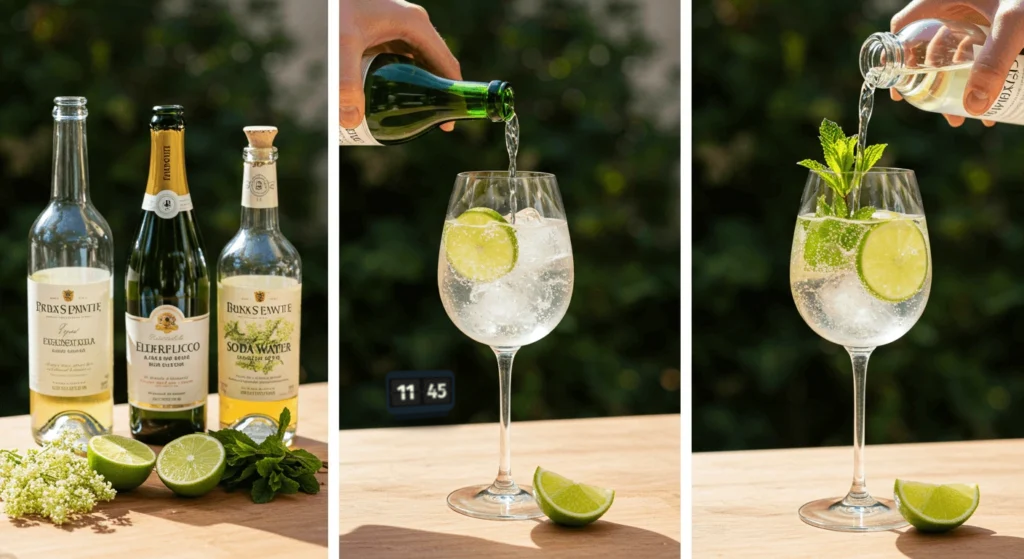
11.45
